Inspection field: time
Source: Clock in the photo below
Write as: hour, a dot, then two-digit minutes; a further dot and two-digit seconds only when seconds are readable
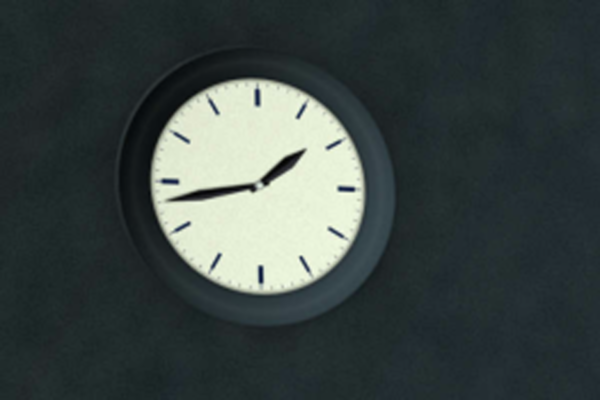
1.43
